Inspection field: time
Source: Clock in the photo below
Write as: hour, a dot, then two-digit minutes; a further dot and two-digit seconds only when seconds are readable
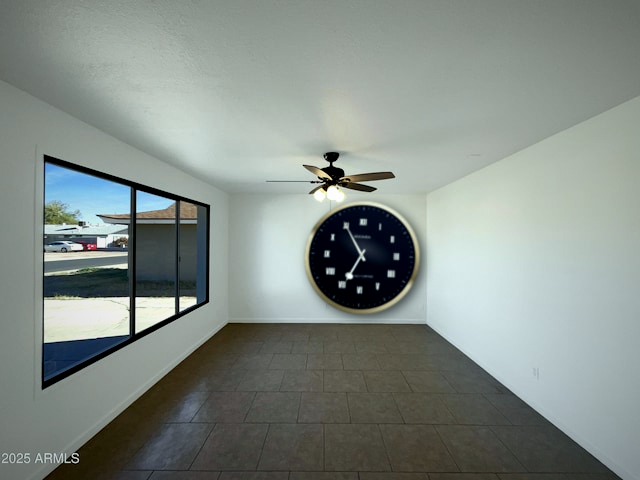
6.55
